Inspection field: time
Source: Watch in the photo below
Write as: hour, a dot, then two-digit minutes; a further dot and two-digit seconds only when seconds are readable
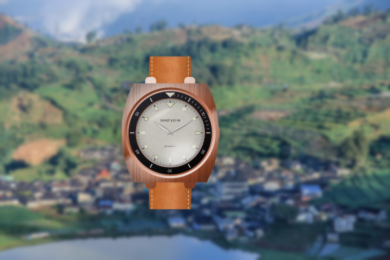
10.10
